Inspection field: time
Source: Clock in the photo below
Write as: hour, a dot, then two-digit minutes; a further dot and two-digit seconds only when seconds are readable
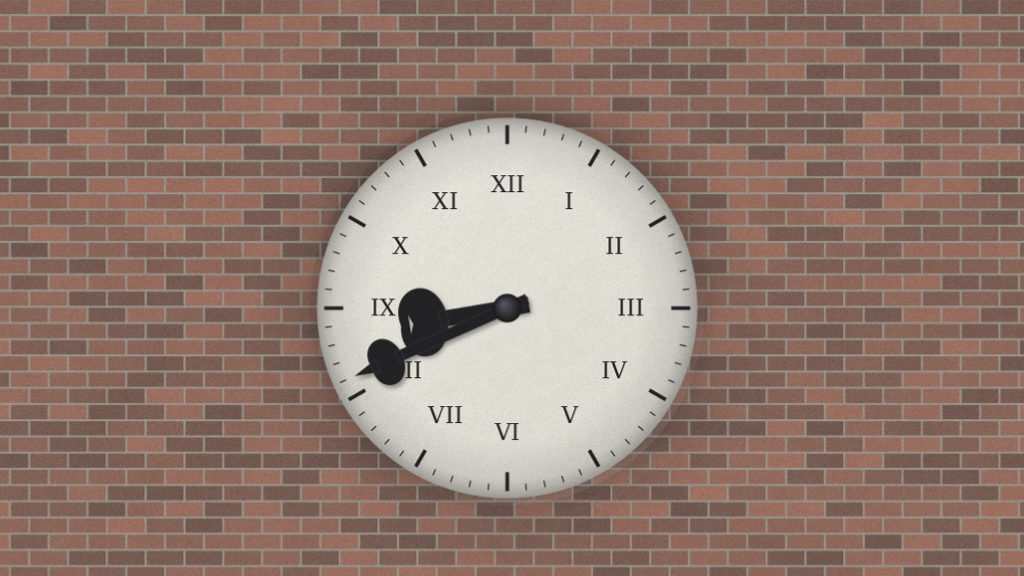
8.41
